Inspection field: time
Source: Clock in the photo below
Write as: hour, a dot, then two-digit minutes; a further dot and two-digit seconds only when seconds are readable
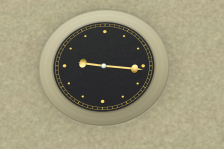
9.16
